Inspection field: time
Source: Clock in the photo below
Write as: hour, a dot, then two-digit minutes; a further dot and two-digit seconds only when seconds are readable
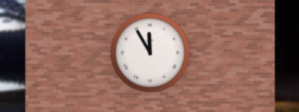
11.55
